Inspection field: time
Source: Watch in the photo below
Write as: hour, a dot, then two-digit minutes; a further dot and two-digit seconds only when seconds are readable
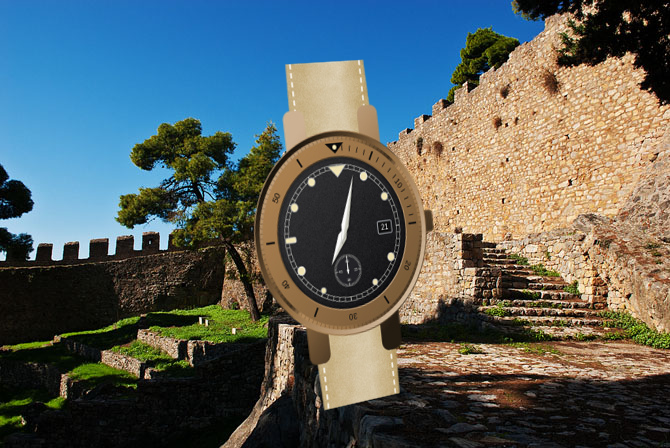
7.03
